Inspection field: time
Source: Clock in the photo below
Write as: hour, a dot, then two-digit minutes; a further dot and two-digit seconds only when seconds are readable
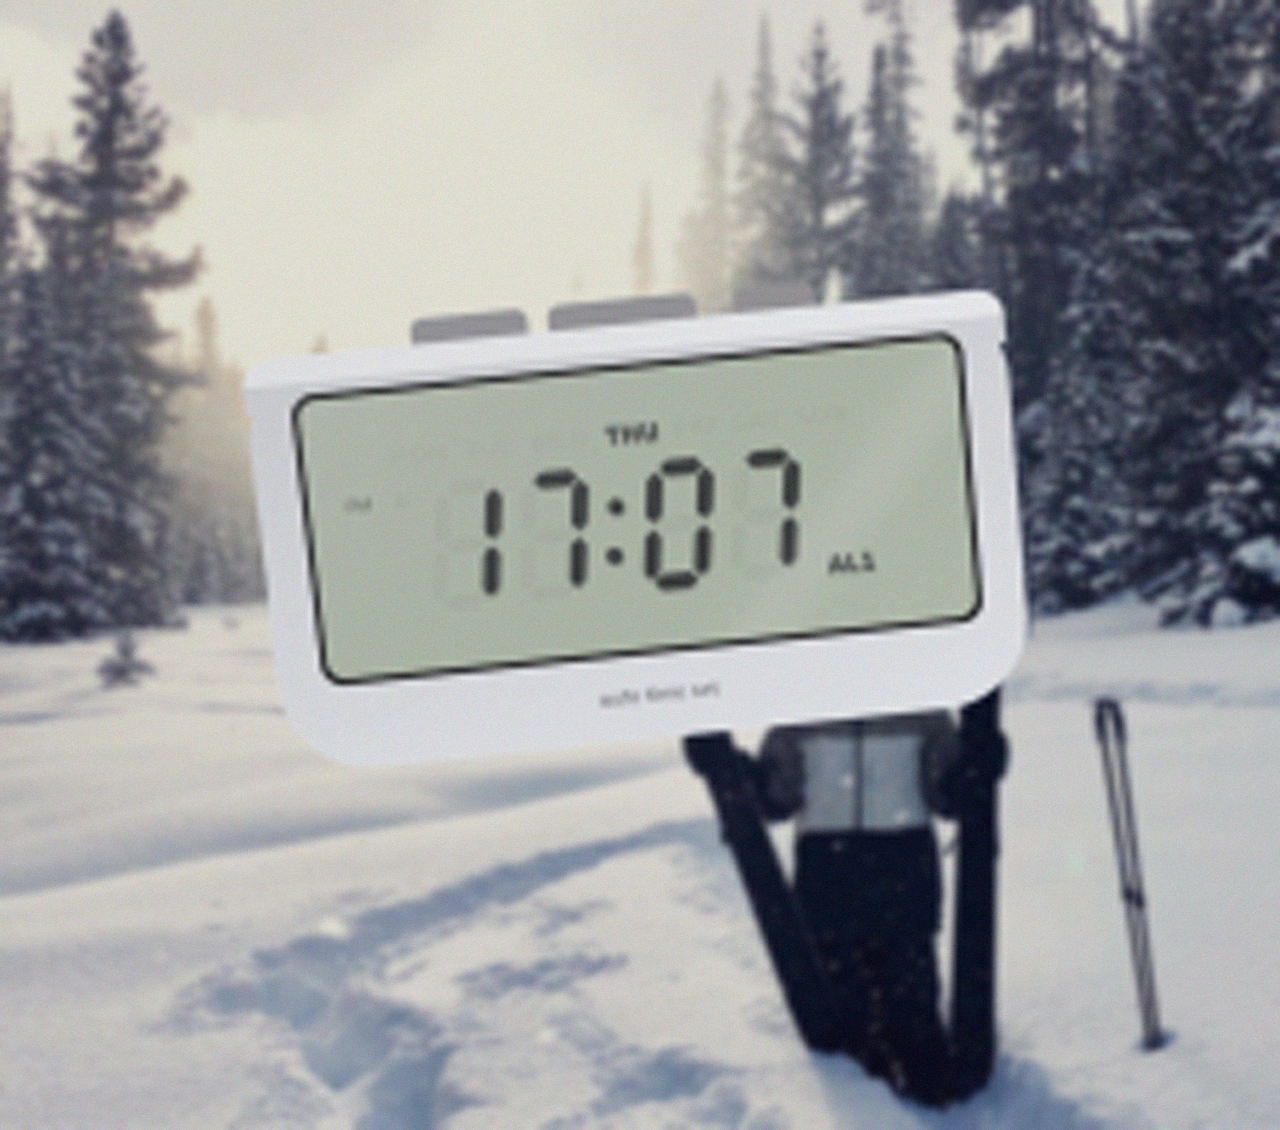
17.07
